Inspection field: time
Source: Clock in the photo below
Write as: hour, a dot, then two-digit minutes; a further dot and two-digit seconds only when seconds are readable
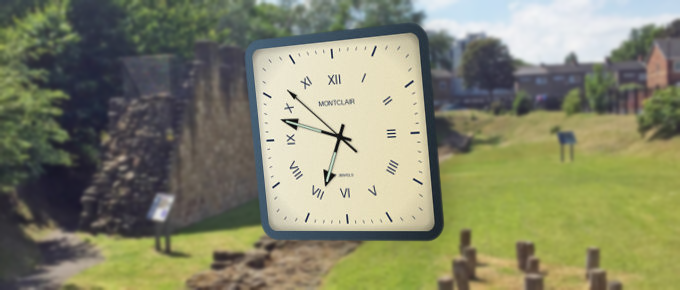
6.47.52
